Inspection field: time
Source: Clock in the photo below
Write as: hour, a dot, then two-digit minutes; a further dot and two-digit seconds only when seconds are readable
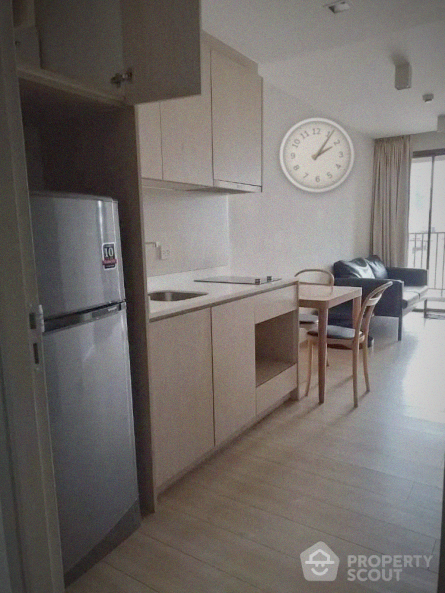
2.06
